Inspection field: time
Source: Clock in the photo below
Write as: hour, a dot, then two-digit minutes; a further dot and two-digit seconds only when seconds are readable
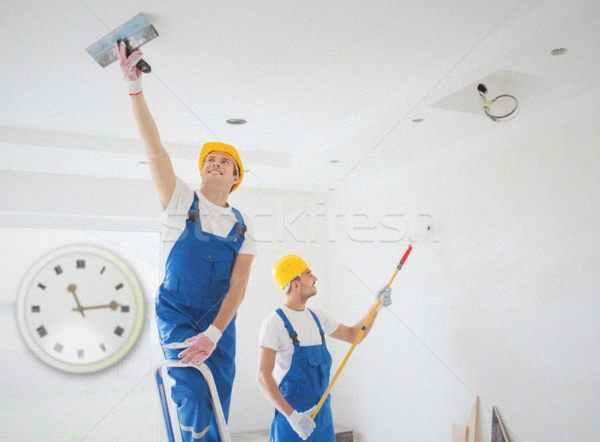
11.14
